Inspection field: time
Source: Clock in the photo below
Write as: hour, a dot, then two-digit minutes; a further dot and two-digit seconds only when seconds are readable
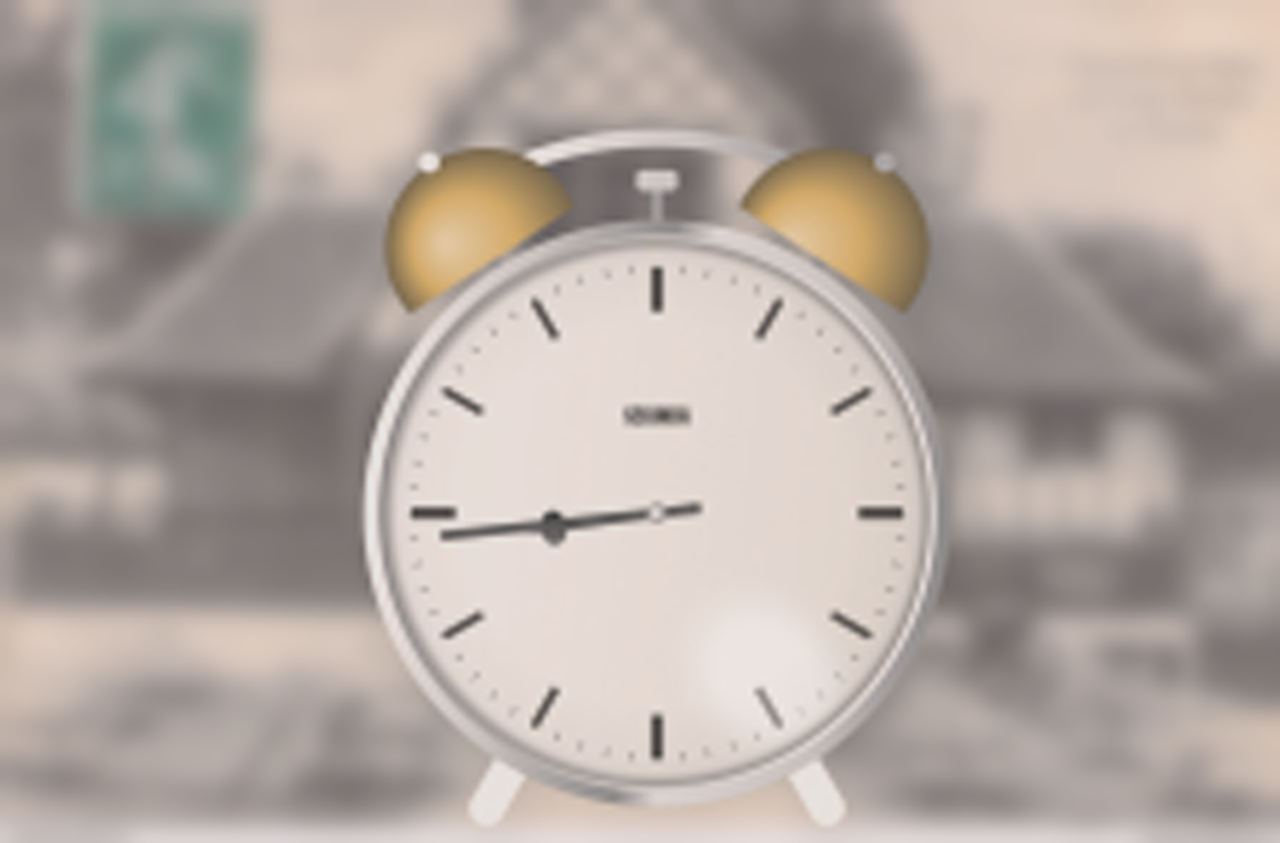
8.44
